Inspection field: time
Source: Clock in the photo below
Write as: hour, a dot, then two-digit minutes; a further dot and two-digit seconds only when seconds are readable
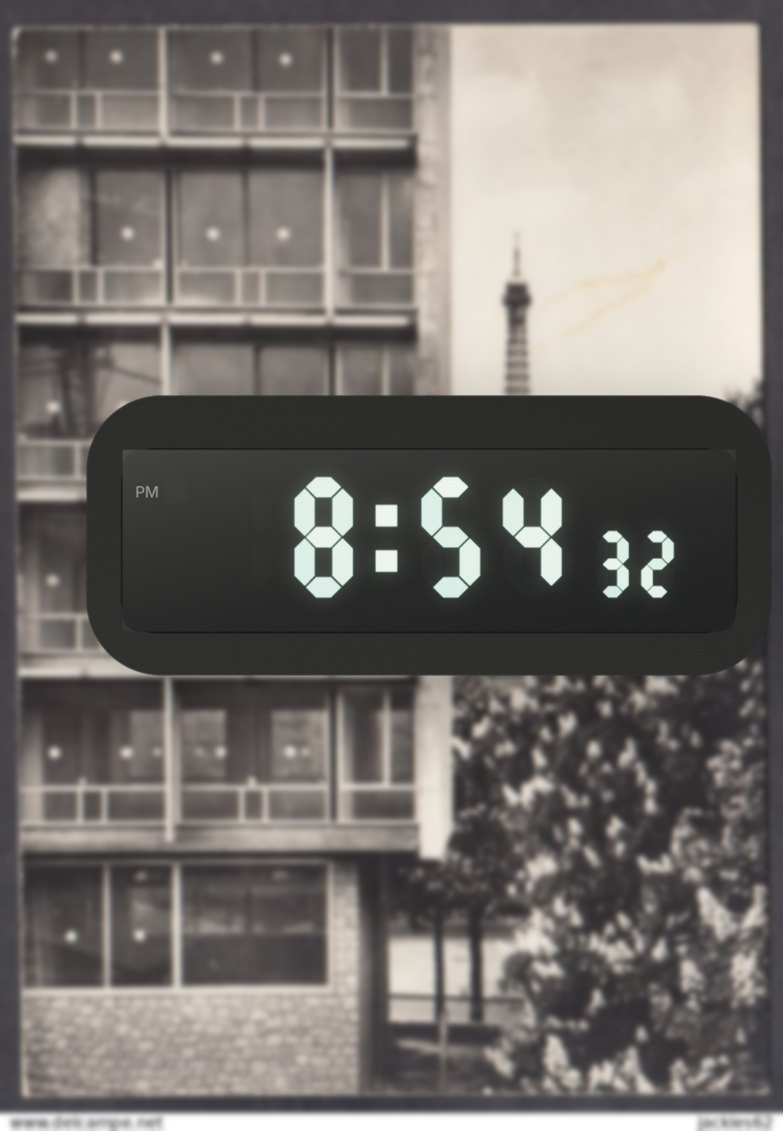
8.54.32
